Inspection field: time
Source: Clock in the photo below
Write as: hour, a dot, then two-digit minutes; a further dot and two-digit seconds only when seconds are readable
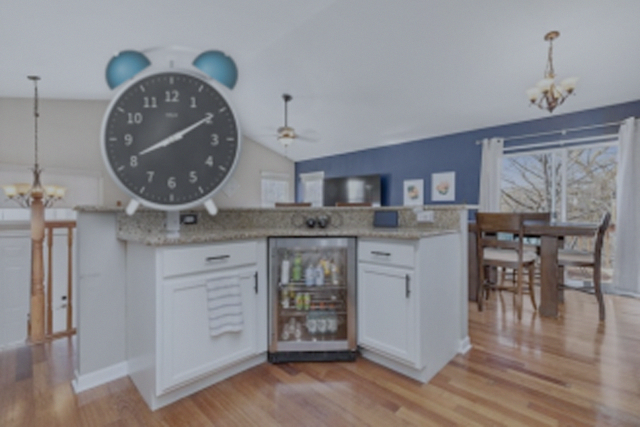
8.10
